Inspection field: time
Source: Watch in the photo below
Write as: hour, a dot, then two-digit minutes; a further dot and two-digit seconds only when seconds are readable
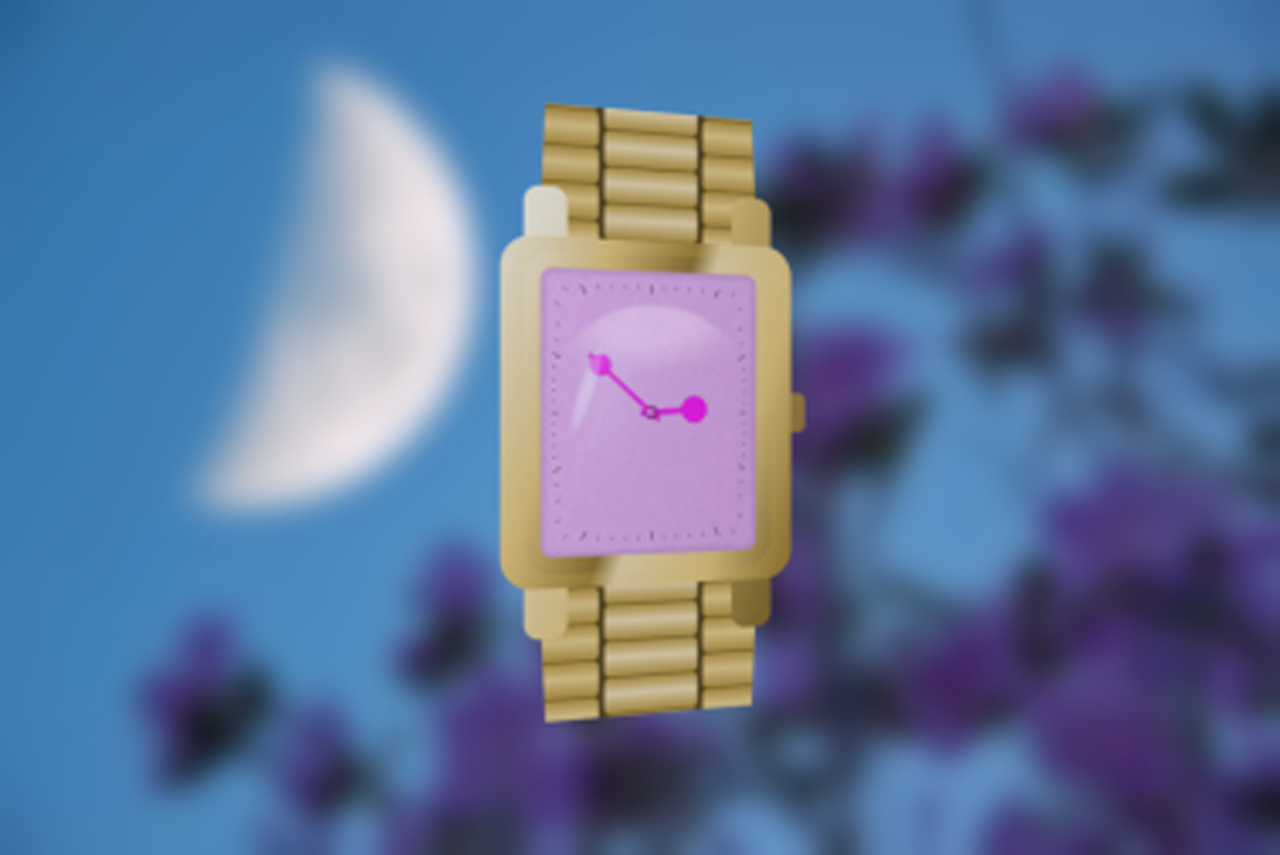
2.52
